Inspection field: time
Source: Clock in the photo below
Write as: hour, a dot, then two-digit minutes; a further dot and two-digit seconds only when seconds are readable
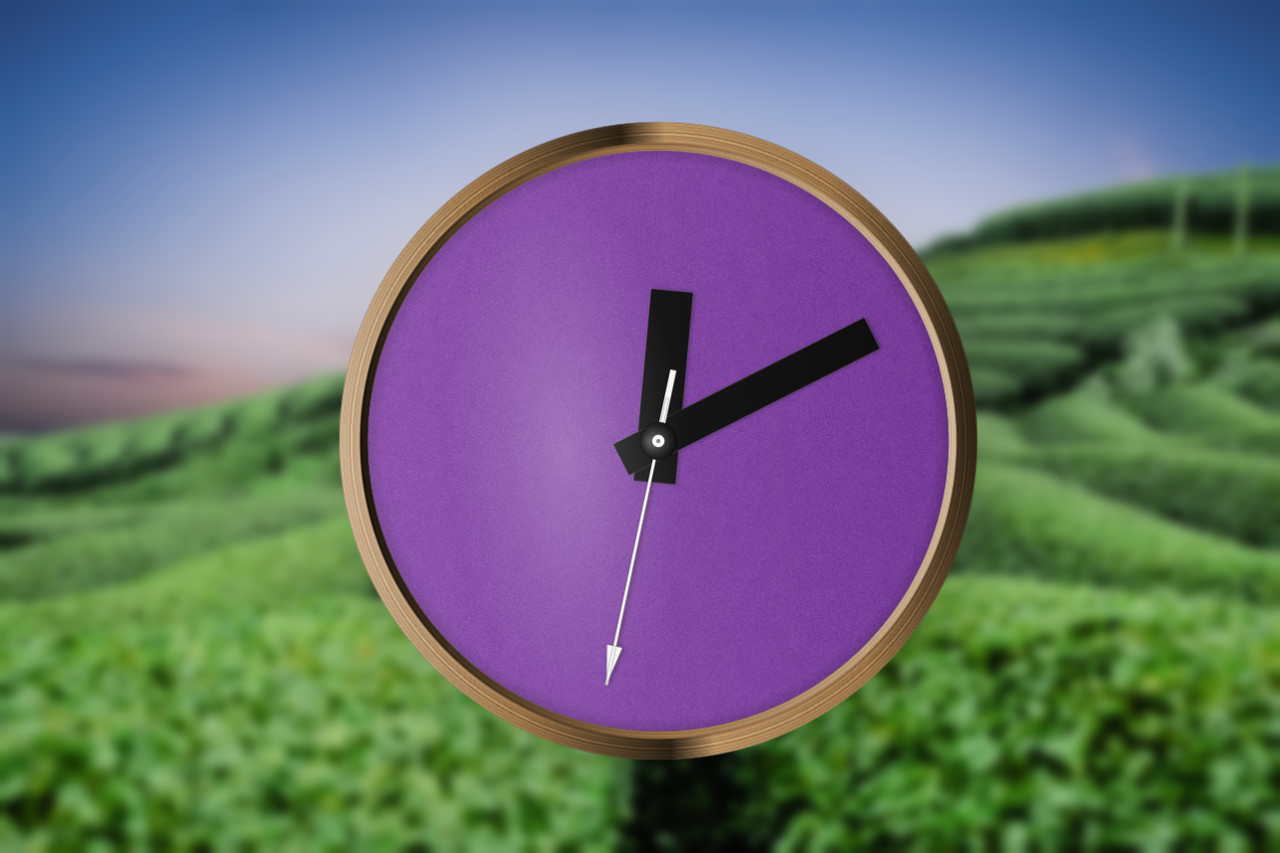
12.10.32
